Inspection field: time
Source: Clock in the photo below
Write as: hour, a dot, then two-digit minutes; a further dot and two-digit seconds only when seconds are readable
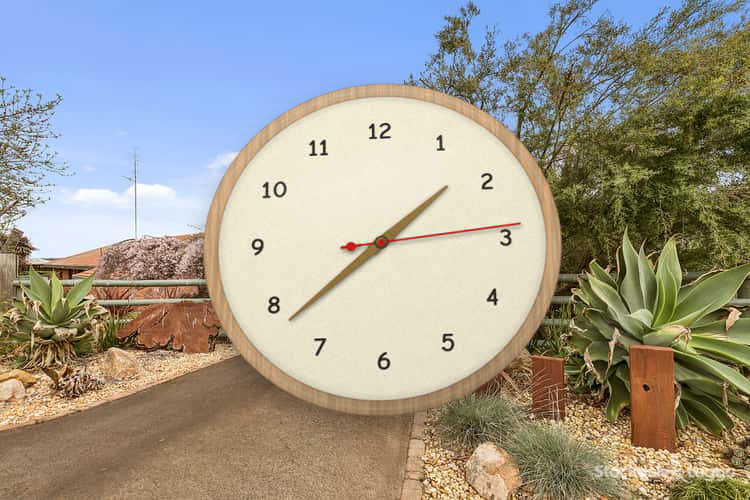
1.38.14
